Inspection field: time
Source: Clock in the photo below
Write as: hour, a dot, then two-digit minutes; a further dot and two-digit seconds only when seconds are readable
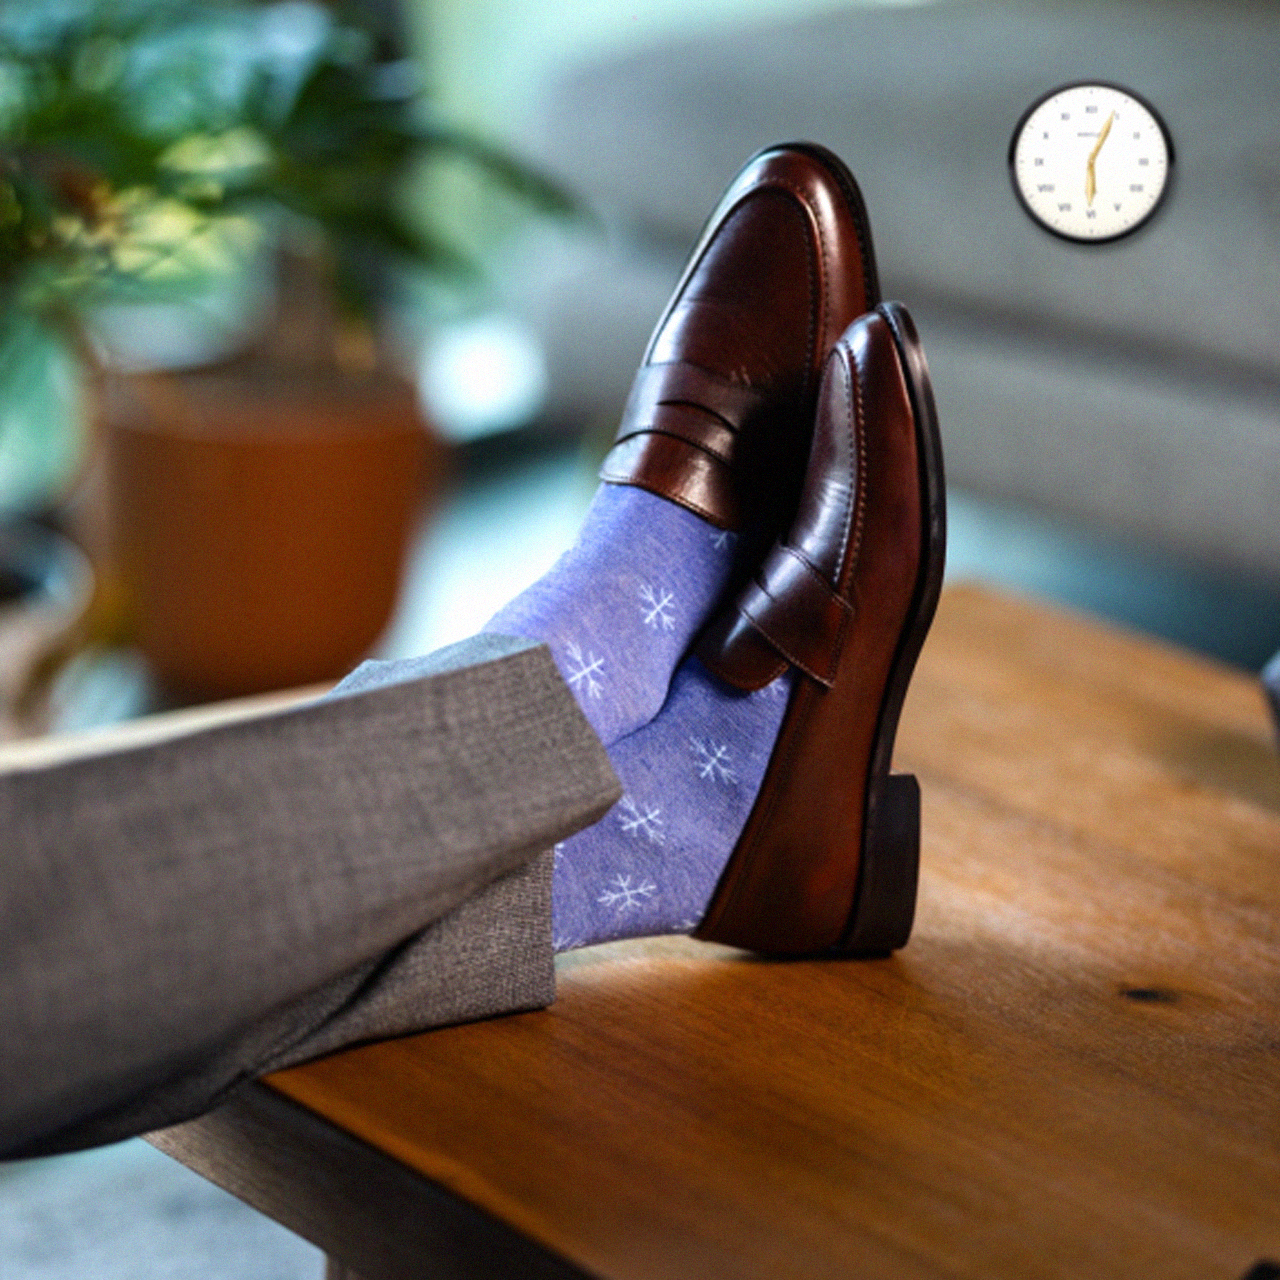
6.04
